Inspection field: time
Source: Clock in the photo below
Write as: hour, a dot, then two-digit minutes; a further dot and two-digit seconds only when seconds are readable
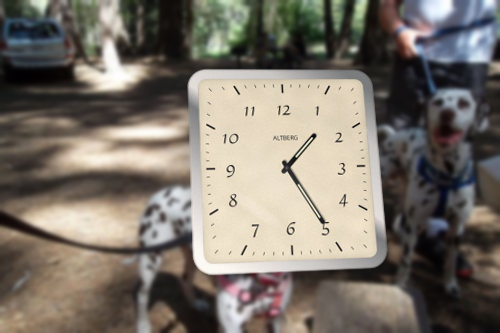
1.25
